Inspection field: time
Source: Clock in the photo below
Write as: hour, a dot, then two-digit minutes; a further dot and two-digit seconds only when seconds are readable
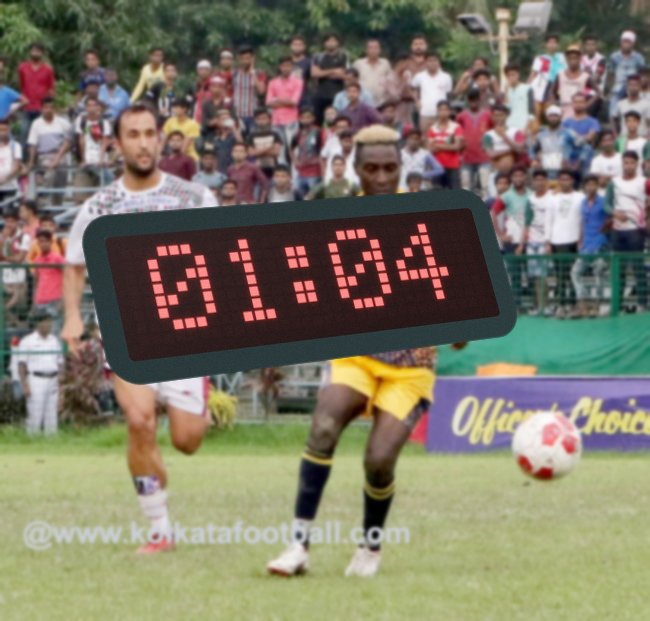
1.04
